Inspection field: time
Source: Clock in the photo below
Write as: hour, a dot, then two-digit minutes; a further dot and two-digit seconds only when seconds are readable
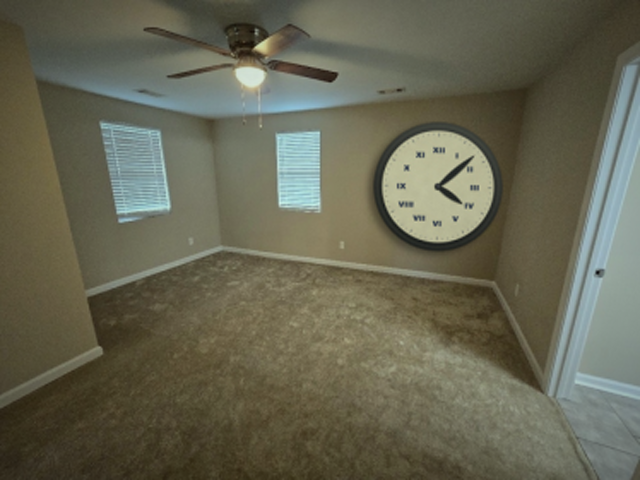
4.08
